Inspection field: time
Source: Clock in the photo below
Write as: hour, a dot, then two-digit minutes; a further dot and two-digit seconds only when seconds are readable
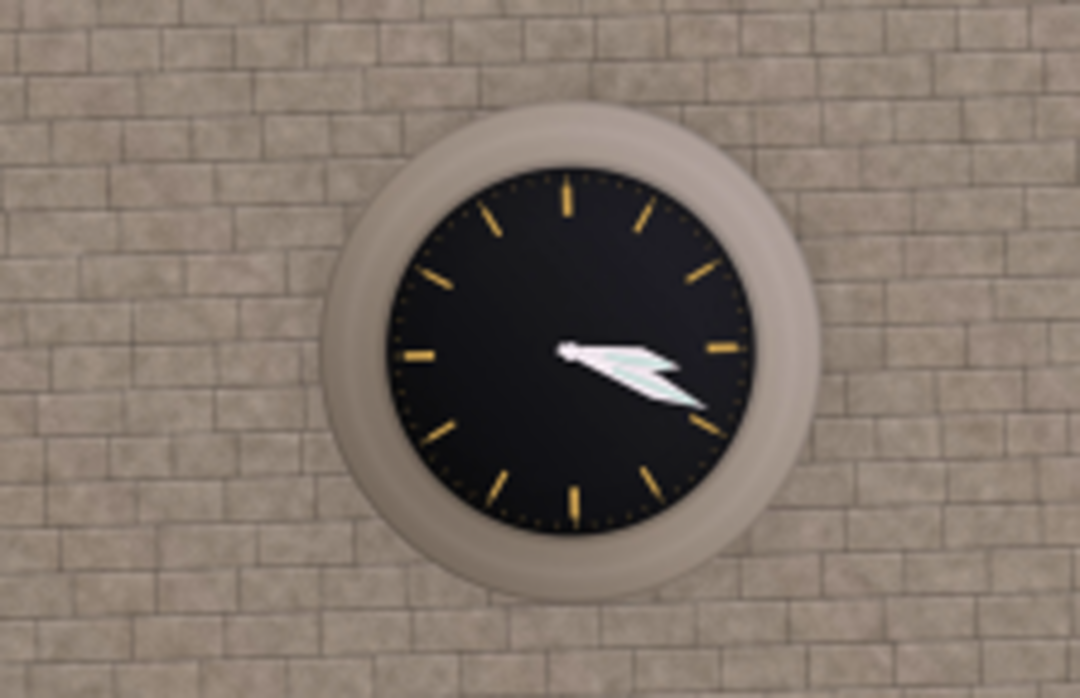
3.19
